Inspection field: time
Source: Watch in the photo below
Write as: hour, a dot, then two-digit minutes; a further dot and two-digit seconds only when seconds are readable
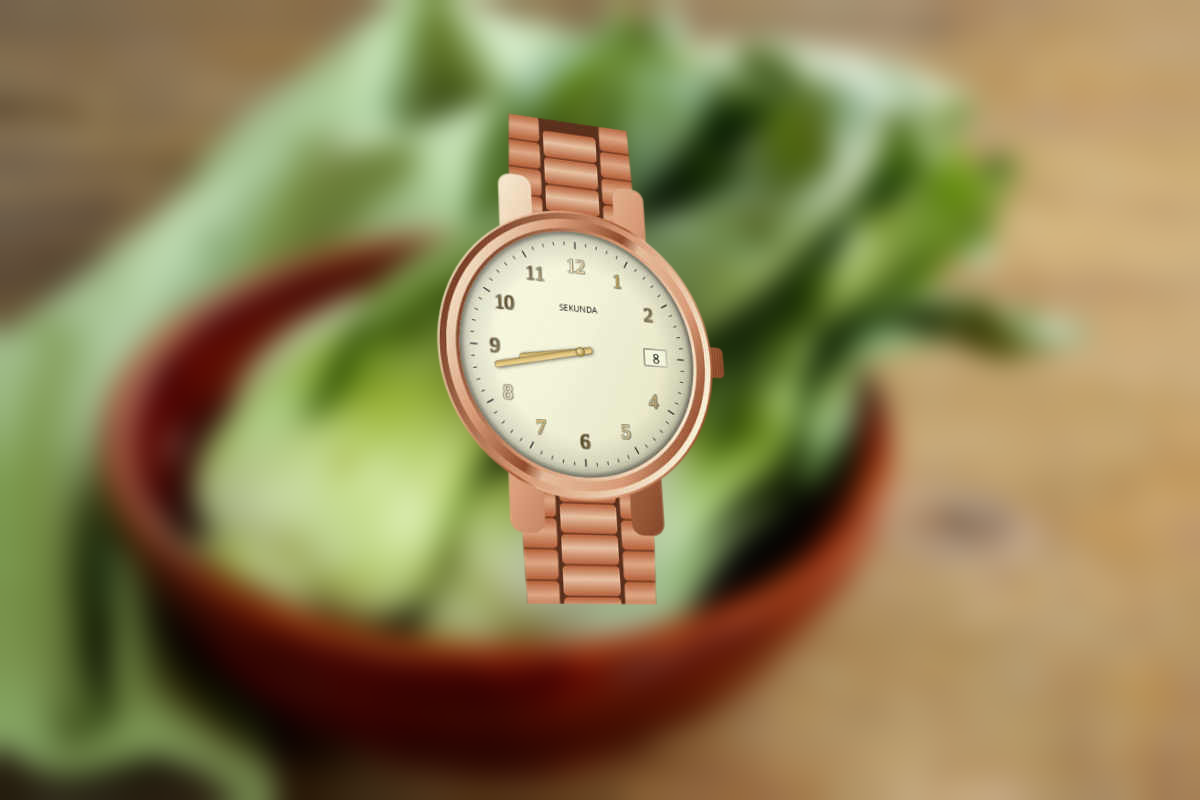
8.43
